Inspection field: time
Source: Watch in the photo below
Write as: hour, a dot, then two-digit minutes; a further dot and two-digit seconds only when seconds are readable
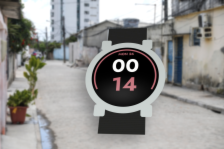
0.14
